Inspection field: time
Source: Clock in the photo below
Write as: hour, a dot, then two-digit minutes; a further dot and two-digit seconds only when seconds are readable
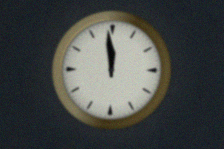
11.59
